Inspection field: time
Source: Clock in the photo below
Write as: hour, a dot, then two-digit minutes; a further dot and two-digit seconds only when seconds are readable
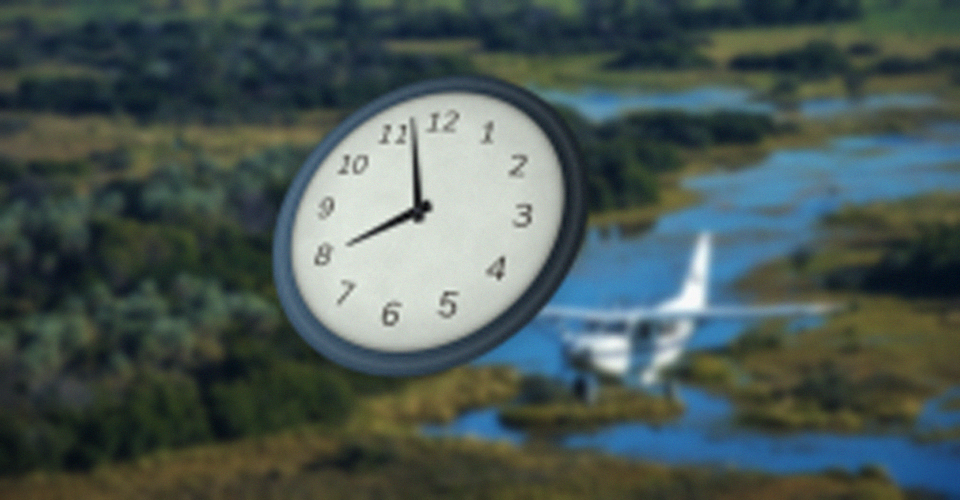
7.57
